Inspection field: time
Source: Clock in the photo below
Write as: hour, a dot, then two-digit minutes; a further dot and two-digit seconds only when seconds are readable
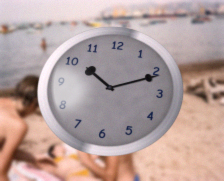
10.11
